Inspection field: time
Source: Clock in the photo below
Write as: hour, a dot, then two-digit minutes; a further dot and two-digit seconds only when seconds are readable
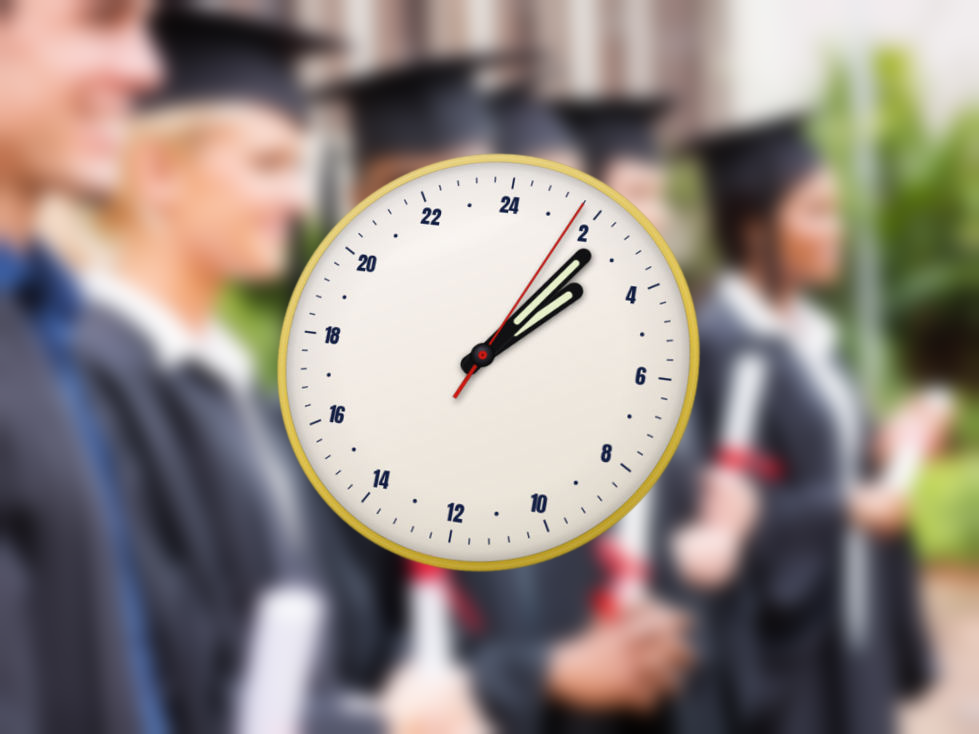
3.06.04
